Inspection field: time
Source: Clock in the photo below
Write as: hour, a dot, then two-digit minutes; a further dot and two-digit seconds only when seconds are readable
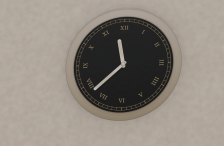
11.38
